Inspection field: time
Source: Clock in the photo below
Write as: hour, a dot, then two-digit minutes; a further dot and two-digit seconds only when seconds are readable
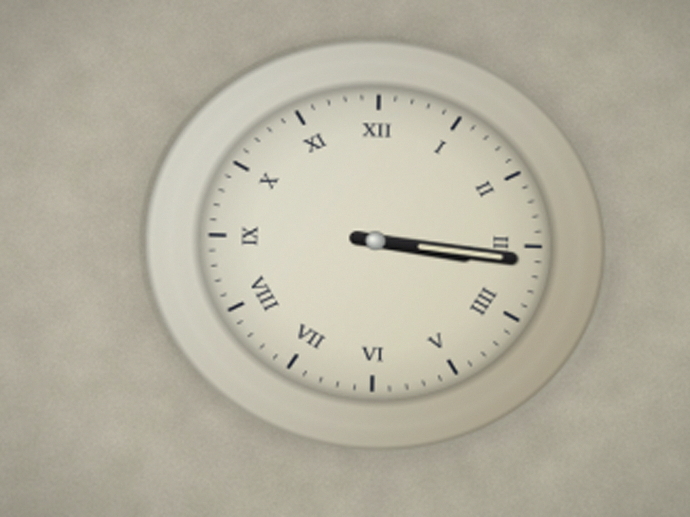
3.16
